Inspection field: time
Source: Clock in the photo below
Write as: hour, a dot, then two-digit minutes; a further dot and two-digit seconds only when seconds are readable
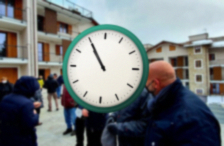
10.55
